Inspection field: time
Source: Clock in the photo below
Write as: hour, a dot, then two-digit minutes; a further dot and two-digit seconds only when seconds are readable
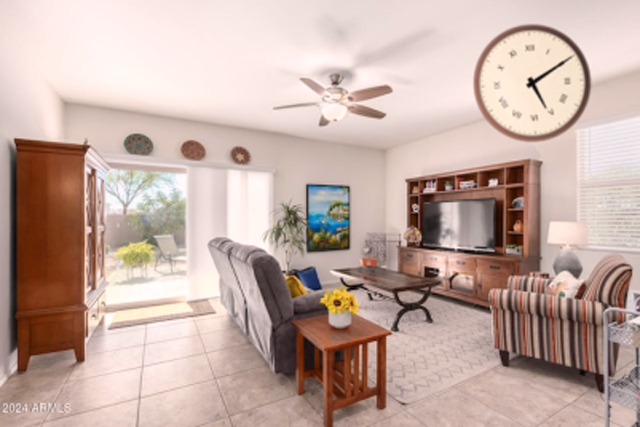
5.10
